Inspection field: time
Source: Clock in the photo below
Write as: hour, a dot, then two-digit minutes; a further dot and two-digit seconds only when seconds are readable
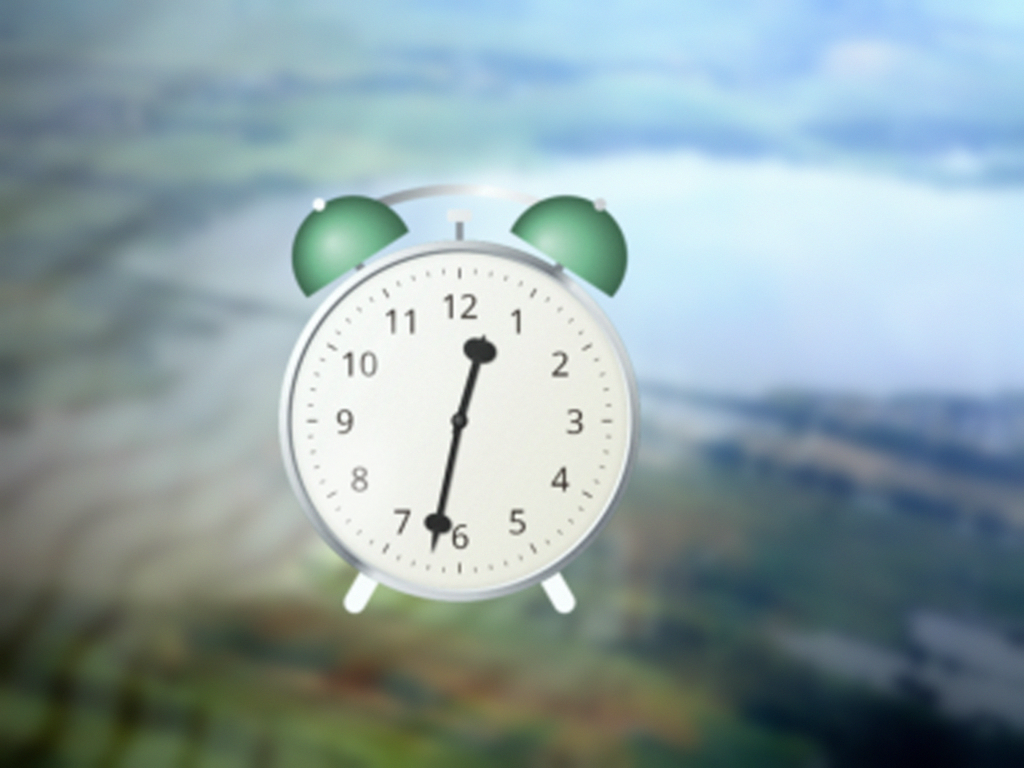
12.32
